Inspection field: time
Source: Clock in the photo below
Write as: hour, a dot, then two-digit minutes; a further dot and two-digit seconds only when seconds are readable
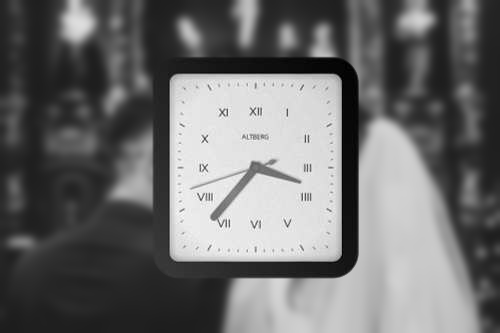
3.36.42
